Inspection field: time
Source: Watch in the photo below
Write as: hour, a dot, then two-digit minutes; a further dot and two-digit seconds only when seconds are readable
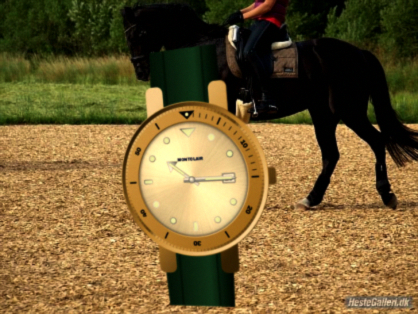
10.15
